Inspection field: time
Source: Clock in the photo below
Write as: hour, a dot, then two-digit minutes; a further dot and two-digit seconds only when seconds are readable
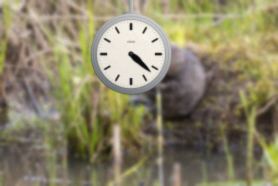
4.22
